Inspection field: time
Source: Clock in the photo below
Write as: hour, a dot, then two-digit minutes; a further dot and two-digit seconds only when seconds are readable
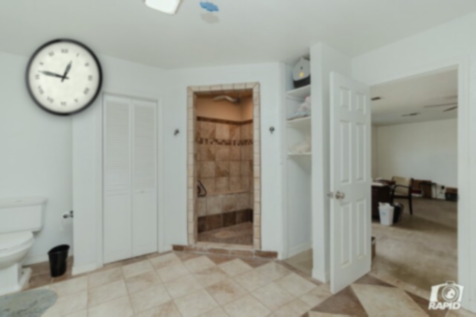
12.47
